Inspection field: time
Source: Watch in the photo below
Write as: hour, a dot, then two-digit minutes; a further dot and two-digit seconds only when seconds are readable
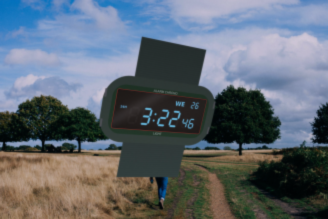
3.22.46
